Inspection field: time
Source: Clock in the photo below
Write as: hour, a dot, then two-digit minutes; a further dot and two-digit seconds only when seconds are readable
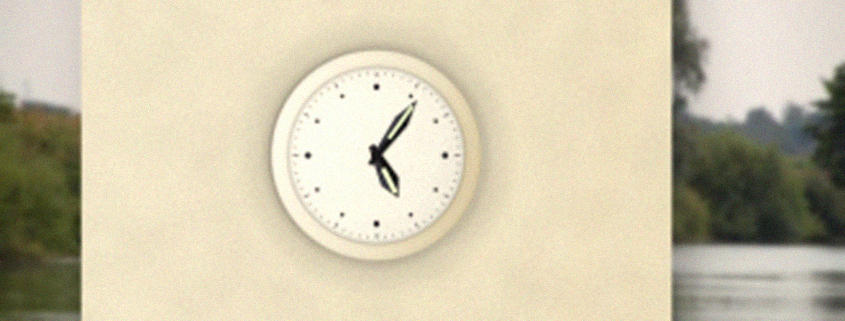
5.06
